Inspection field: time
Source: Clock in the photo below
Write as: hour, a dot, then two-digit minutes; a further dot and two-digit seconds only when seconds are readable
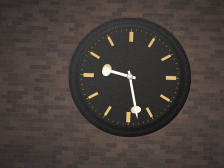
9.28
